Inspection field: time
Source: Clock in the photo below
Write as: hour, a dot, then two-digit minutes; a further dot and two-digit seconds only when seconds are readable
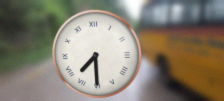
7.30
